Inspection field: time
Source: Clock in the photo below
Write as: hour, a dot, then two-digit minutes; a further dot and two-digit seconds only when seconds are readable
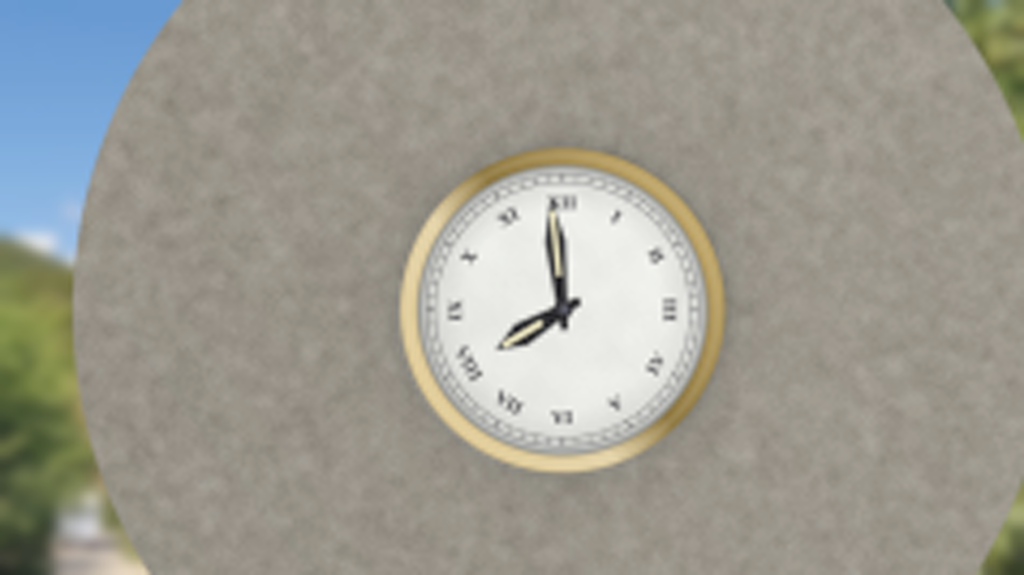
7.59
